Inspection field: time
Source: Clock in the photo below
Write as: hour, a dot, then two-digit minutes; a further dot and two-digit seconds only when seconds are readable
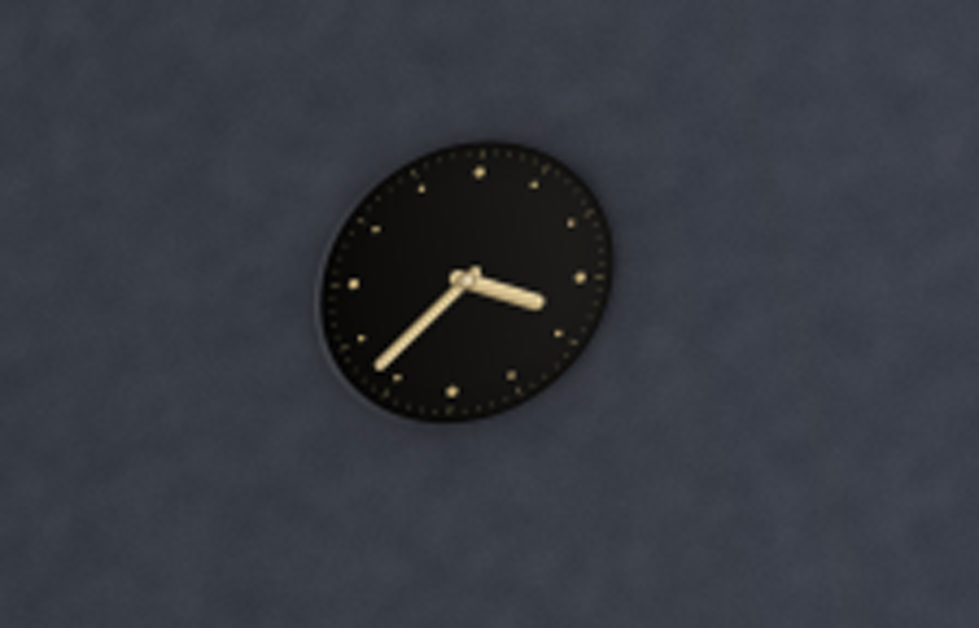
3.37
